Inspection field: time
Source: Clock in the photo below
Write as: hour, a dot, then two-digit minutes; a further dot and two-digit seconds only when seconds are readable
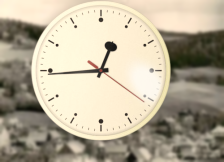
12.44.21
